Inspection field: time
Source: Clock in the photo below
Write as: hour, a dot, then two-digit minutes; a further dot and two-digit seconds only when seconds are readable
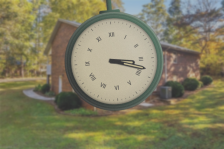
3.18
